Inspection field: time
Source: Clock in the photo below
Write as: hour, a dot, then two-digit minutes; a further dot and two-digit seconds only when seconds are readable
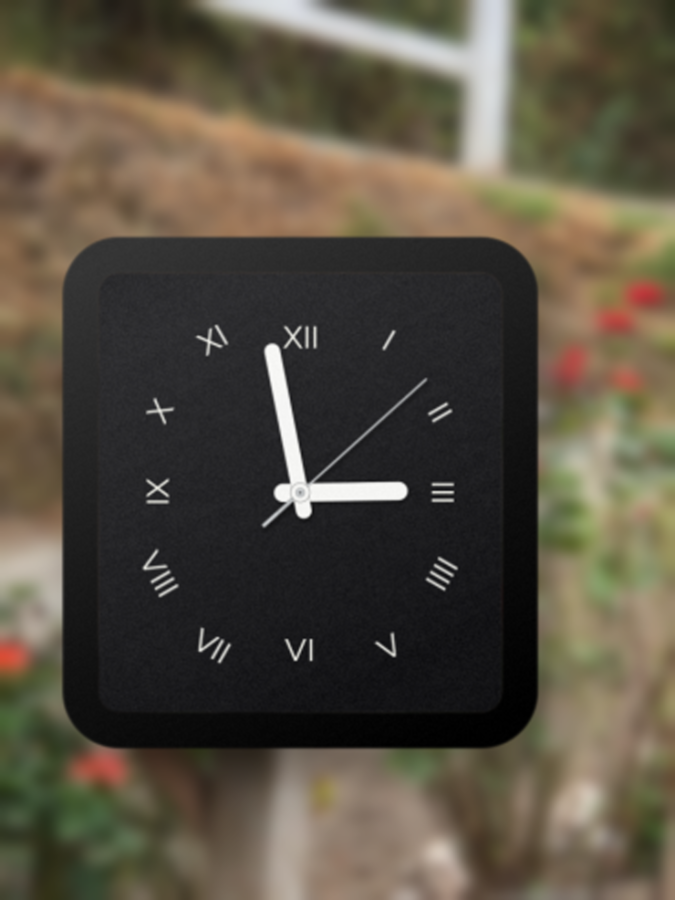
2.58.08
